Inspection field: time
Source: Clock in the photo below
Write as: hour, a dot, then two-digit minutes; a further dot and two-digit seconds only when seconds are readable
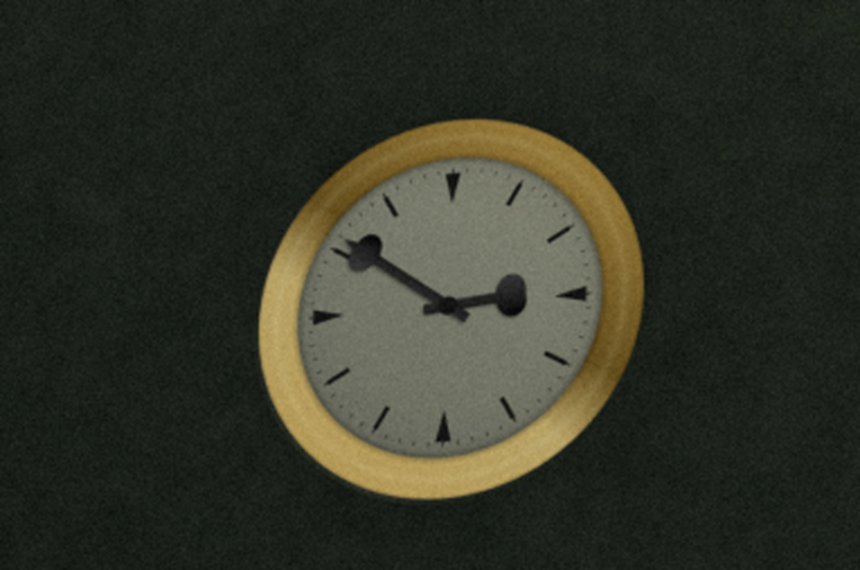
2.51
